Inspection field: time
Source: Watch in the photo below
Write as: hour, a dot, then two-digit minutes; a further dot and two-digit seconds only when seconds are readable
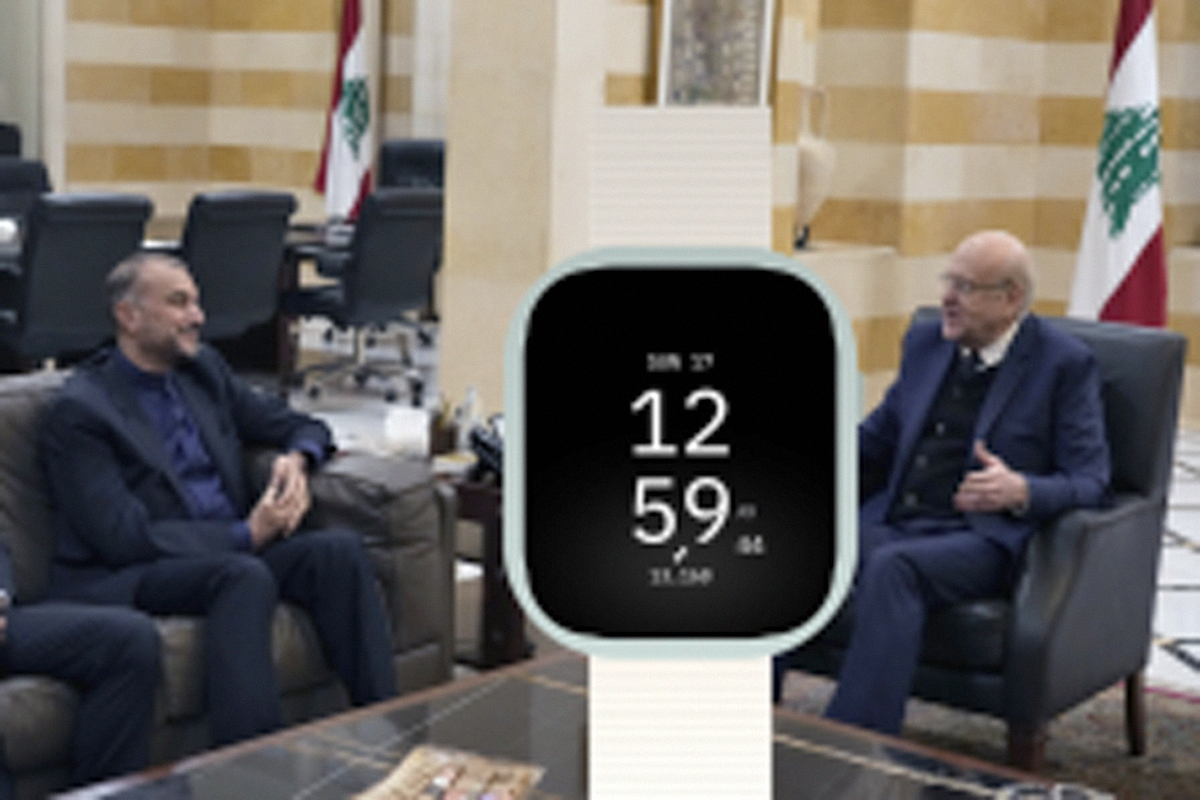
12.59
